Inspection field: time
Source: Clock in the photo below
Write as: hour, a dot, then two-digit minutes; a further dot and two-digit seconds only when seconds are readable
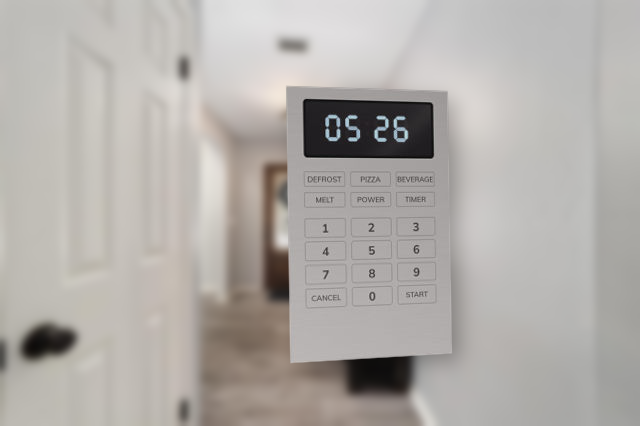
5.26
